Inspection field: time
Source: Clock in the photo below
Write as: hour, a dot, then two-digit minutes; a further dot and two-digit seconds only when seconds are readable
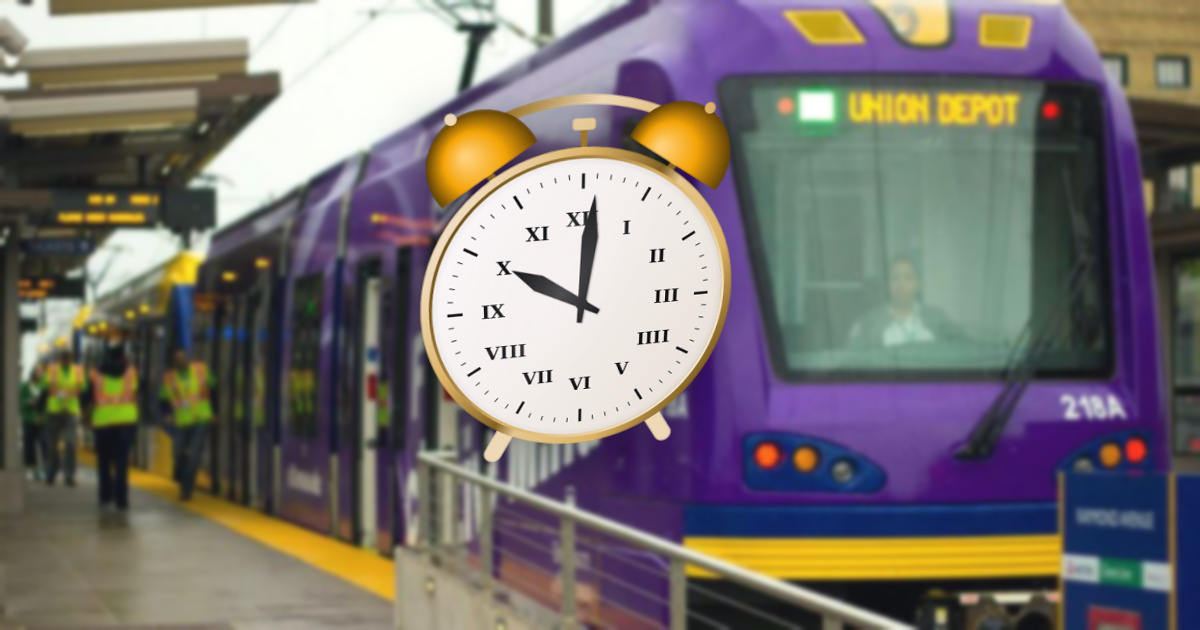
10.01
